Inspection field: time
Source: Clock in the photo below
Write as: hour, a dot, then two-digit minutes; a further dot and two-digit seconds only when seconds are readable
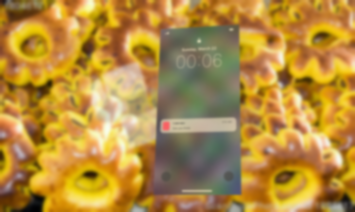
0.06
